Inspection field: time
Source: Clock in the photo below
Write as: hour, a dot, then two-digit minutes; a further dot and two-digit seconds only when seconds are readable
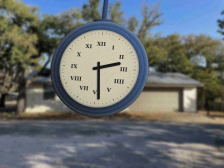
2.29
